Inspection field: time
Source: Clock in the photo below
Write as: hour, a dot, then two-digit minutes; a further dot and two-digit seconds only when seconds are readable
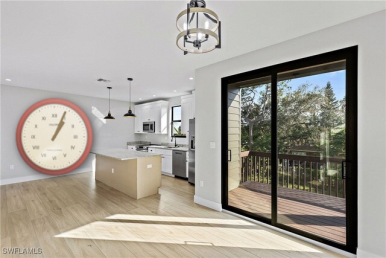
1.04
